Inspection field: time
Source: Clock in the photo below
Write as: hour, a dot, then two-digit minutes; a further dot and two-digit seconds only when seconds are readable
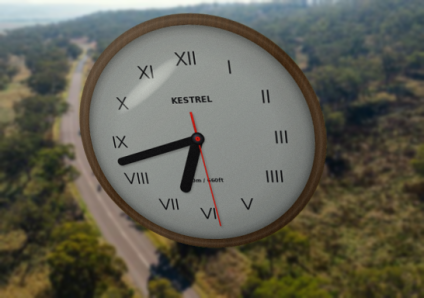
6.42.29
